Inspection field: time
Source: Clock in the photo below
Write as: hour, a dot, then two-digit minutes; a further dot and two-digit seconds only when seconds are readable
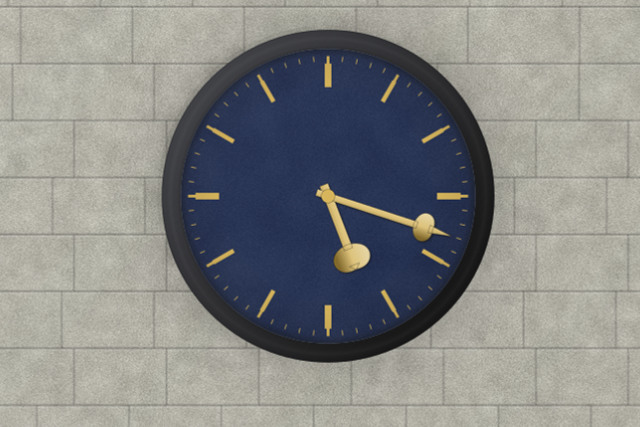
5.18
